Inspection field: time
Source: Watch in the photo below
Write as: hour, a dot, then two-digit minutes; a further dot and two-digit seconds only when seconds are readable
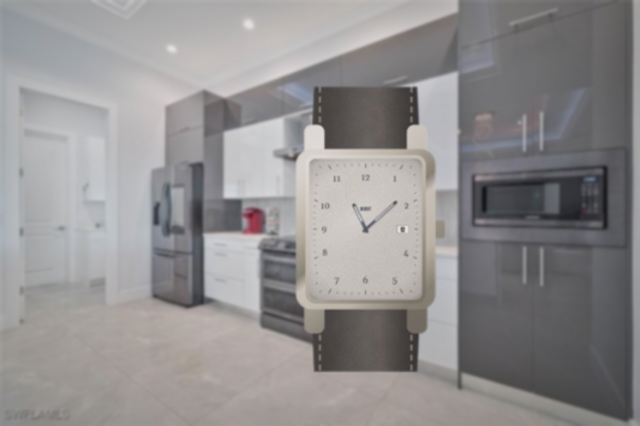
11.08
